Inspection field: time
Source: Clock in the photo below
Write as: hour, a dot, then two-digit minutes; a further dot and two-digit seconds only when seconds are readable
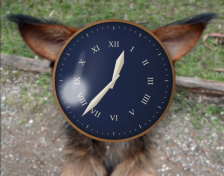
12.37
